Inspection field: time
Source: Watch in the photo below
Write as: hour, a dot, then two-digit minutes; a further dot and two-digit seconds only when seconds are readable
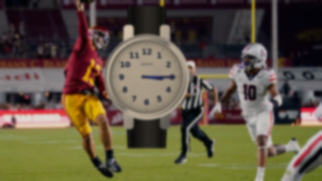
3.15
